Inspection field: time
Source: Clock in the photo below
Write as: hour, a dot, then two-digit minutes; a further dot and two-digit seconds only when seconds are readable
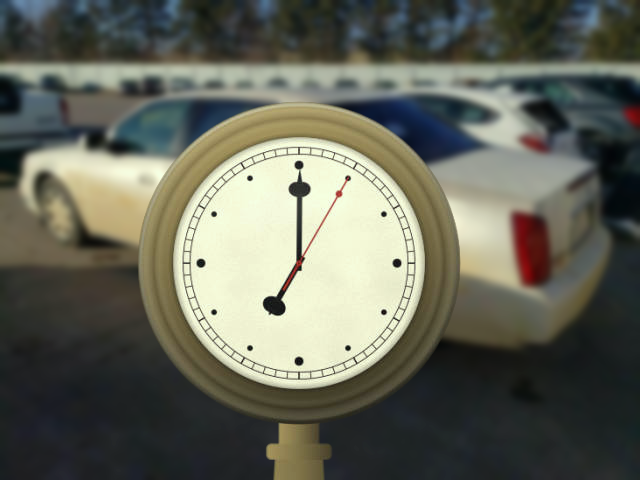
7.00.05
